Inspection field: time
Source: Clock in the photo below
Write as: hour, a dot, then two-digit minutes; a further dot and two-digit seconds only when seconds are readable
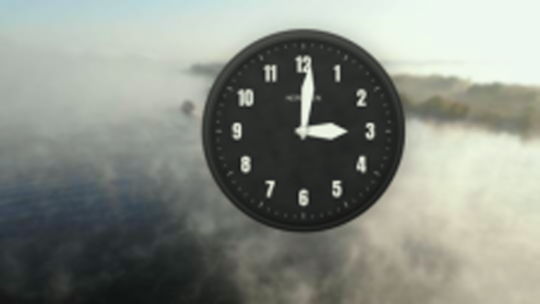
3.01
